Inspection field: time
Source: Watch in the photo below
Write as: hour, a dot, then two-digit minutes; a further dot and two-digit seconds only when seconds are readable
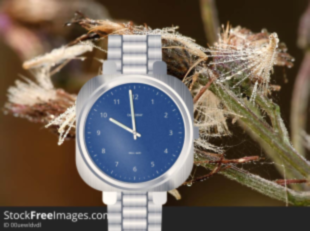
9.59
